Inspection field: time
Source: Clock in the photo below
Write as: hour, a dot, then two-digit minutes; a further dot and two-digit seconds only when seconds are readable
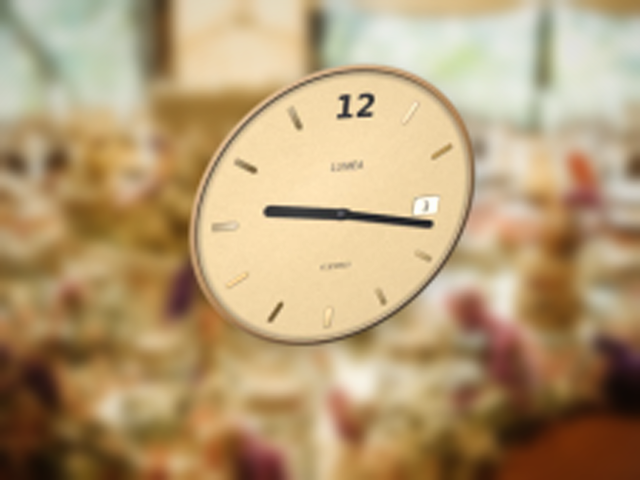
9.17
